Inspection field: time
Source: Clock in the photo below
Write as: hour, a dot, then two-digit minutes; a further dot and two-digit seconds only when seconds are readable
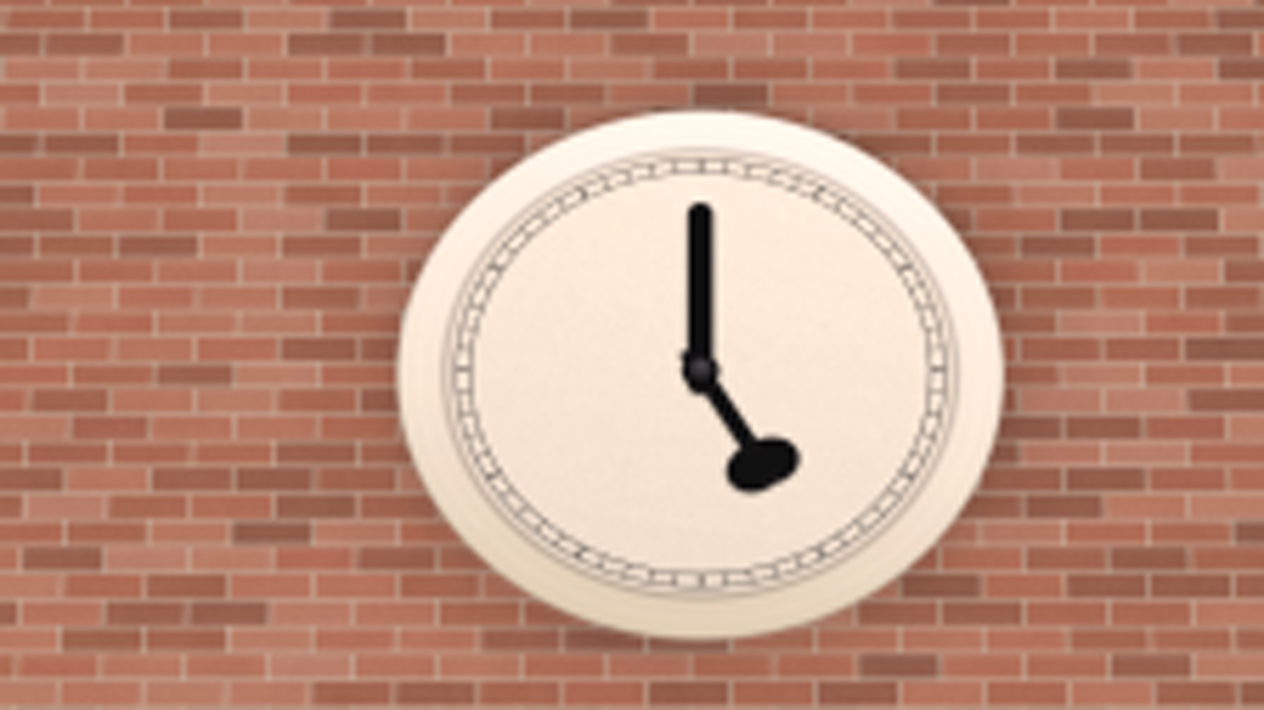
5.00
